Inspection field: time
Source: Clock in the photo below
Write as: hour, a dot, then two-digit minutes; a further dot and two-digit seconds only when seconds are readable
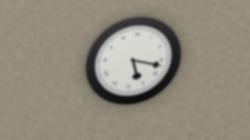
5.17
